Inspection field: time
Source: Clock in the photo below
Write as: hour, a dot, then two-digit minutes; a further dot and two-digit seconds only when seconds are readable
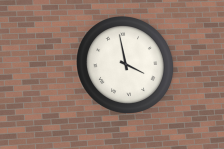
3.59
